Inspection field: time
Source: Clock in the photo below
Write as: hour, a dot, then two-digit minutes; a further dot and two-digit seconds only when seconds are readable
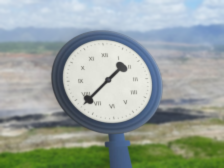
1.38
